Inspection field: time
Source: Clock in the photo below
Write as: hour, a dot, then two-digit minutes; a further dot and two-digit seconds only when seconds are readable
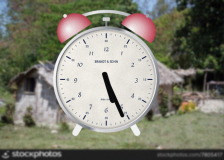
5.26
